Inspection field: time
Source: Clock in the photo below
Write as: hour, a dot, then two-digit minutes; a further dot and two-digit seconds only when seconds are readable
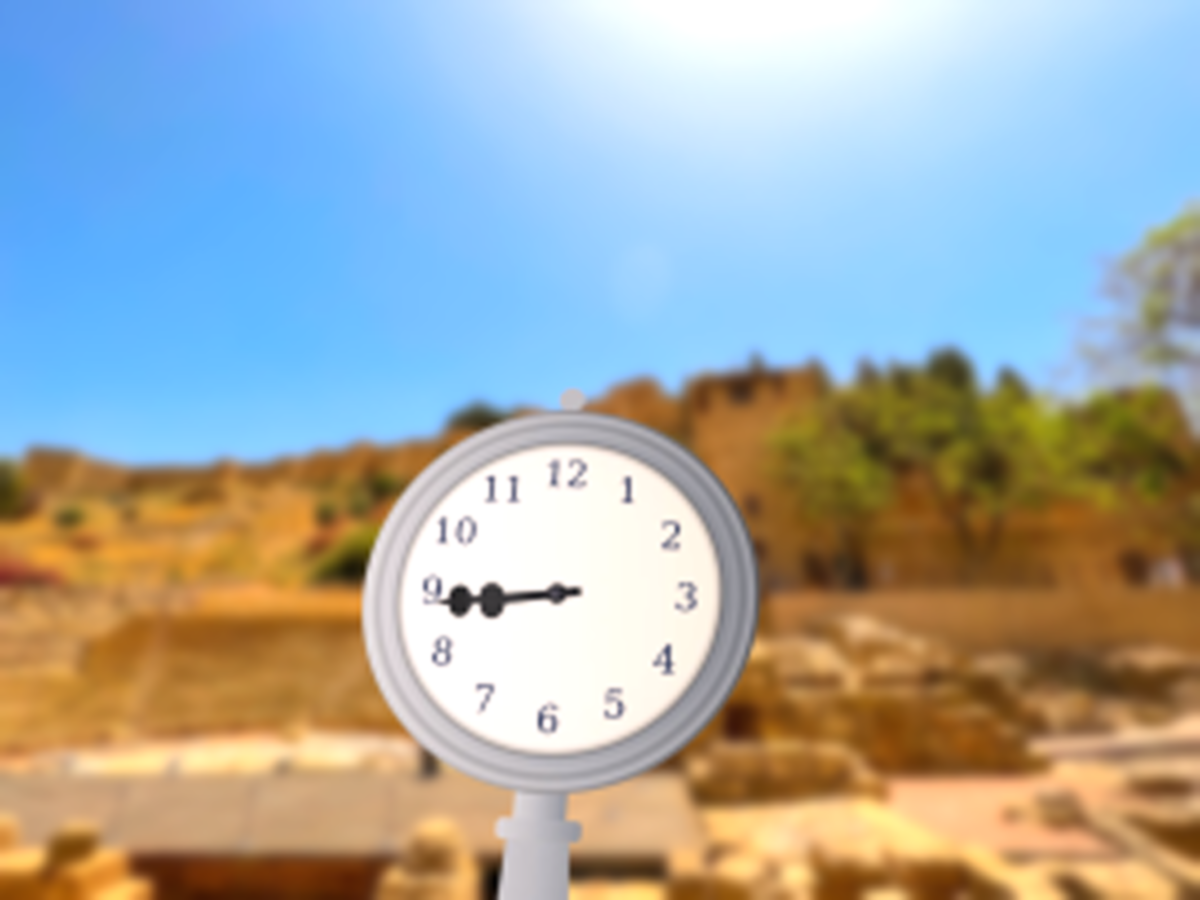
8.44
